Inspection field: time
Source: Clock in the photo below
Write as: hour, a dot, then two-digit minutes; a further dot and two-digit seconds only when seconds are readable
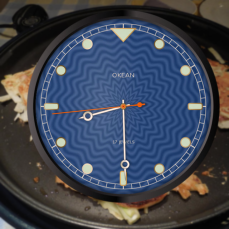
8.29.44
